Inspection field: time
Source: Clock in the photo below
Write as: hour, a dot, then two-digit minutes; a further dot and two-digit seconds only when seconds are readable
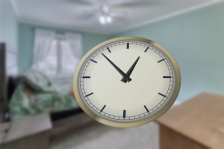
12.53
